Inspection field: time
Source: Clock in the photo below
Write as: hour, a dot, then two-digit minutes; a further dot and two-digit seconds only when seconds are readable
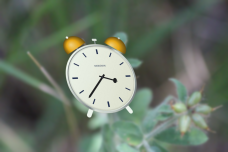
3.37
